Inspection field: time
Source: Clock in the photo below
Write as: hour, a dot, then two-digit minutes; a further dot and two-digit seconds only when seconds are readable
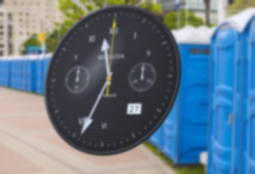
11.34
